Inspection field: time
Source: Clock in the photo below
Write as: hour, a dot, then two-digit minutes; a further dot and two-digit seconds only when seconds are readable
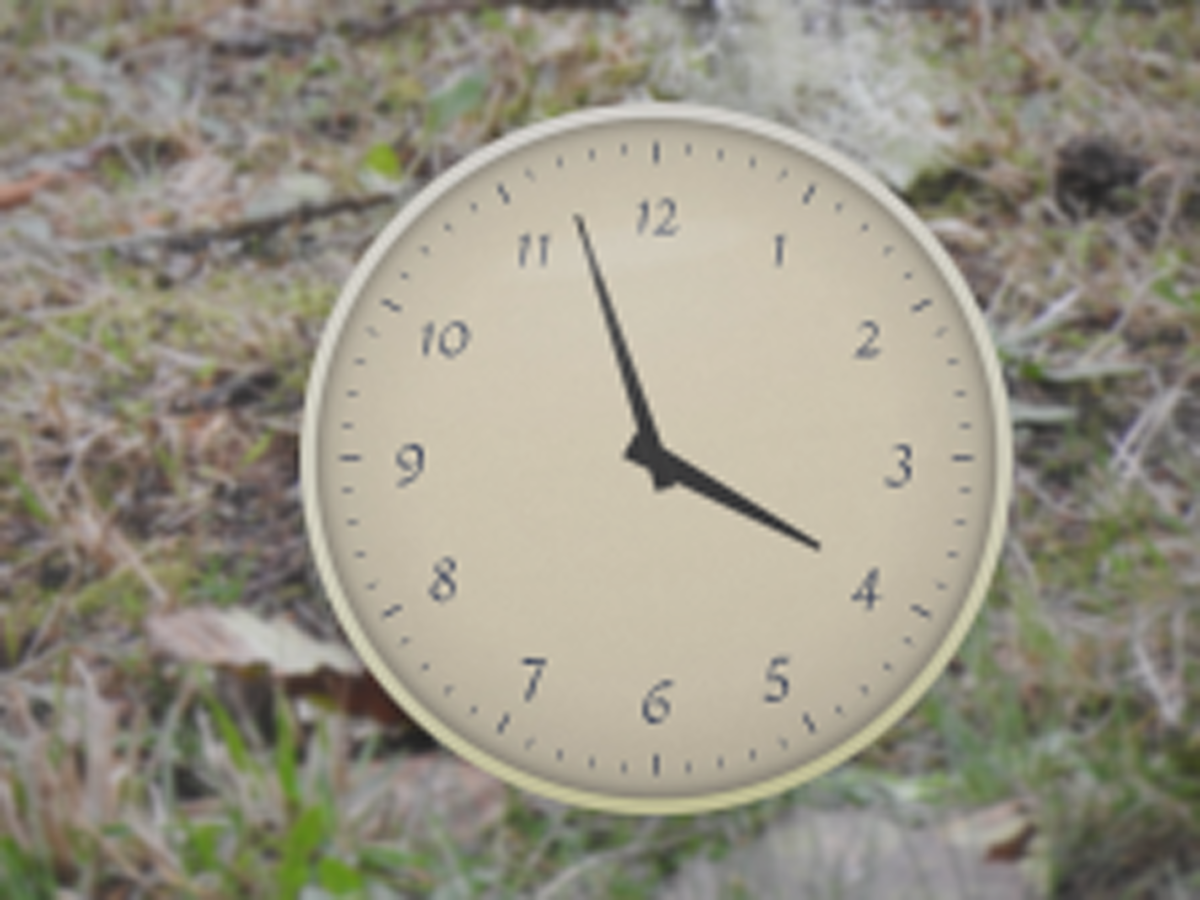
3.57
